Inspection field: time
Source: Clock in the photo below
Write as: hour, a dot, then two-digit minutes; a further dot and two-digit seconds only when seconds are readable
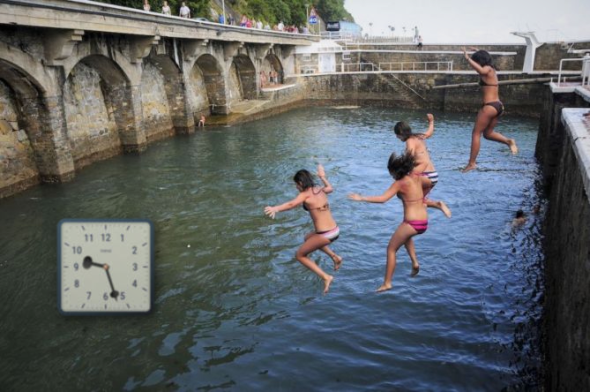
9.27
